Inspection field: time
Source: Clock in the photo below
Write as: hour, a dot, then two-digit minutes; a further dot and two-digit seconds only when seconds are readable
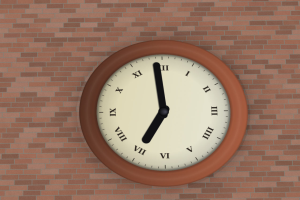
6.59
